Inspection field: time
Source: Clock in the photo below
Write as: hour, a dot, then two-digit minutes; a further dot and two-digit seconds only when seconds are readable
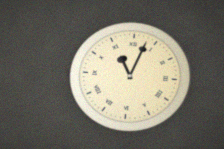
11.03
